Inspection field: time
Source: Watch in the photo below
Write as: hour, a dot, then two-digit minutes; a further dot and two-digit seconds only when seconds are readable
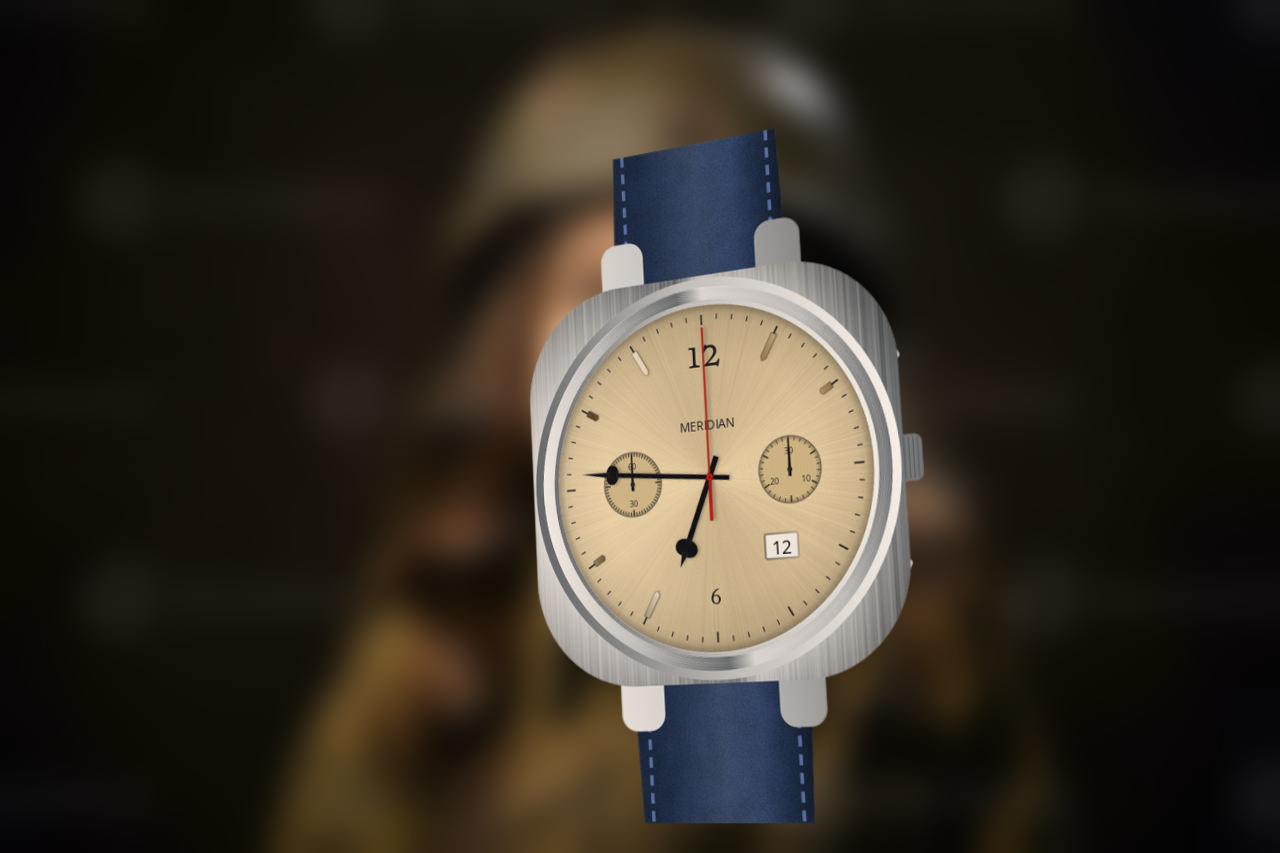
6.46
